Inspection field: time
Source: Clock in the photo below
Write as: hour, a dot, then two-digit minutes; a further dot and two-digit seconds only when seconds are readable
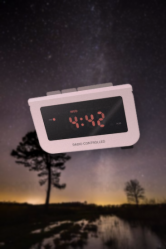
4.42
